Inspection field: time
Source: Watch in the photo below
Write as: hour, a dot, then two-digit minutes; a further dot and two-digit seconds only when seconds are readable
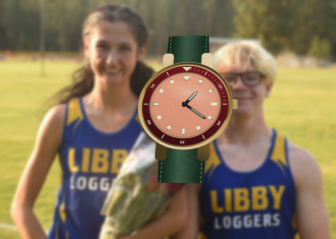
1.21
